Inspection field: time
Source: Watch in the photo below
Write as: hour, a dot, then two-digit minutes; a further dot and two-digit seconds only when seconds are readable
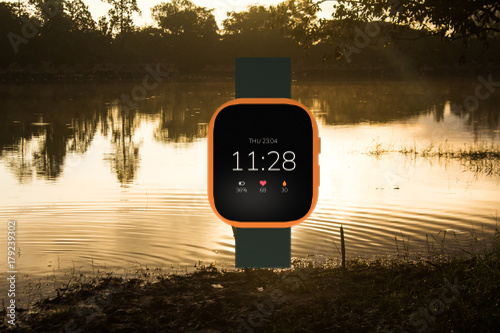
11.28
